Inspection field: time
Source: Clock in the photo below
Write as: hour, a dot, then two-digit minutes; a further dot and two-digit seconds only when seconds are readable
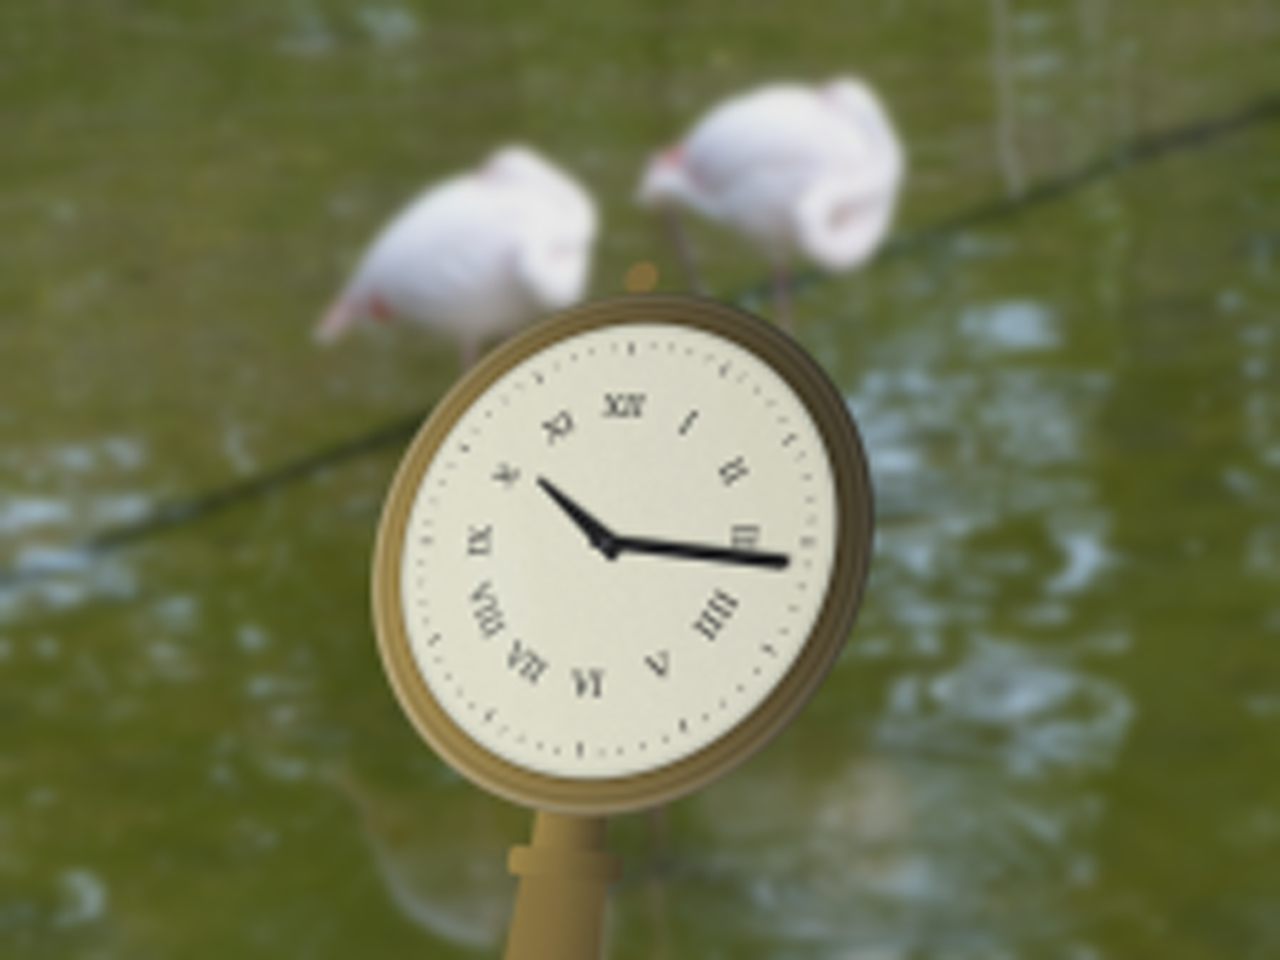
10.16
